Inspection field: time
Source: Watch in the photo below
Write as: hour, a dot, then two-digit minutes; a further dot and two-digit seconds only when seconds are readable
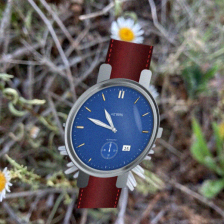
10.48
